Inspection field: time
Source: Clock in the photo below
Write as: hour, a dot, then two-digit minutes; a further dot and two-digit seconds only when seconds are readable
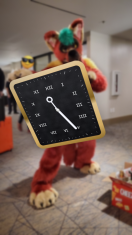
11.26
